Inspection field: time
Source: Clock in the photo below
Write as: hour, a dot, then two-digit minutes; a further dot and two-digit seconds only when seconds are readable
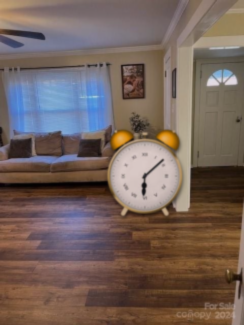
6.08
